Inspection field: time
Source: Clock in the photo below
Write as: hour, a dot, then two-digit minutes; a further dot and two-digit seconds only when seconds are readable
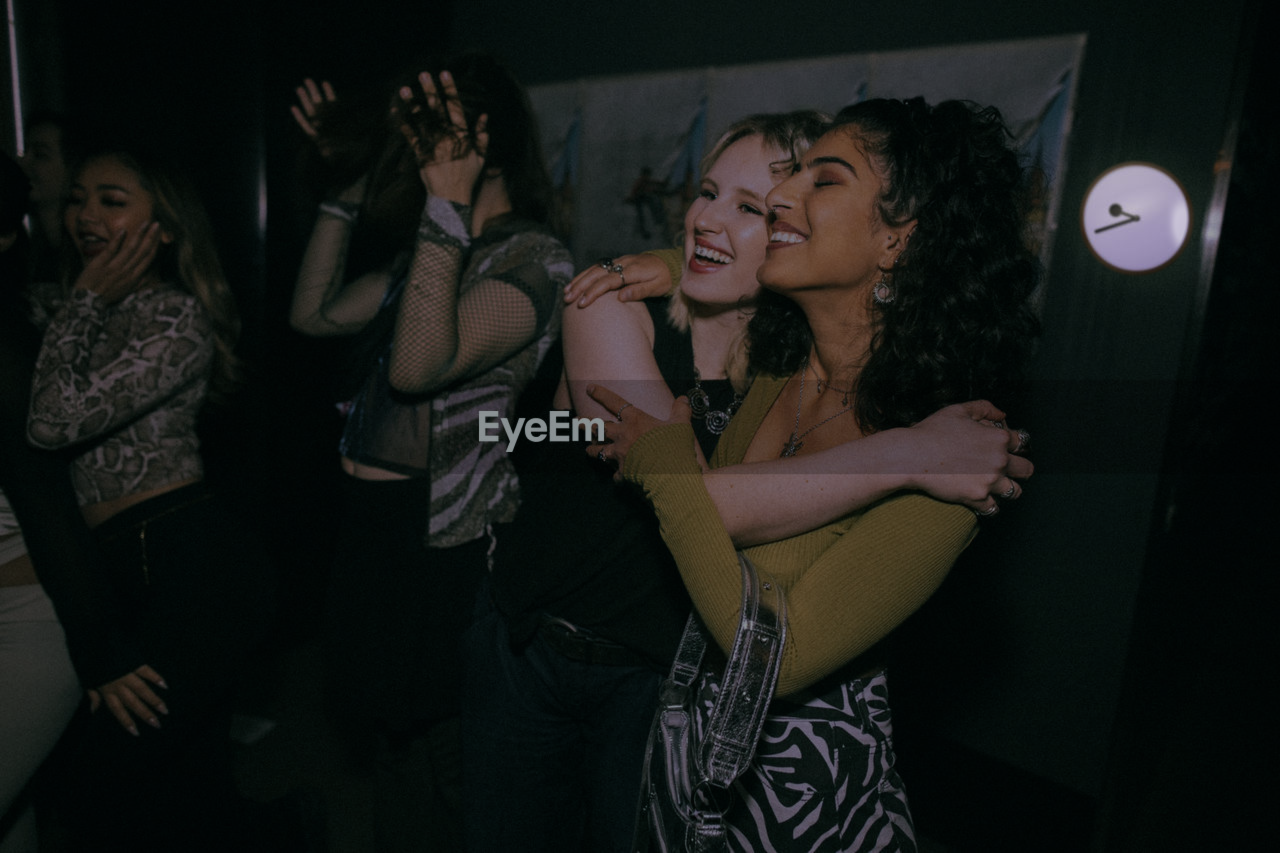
9.42
